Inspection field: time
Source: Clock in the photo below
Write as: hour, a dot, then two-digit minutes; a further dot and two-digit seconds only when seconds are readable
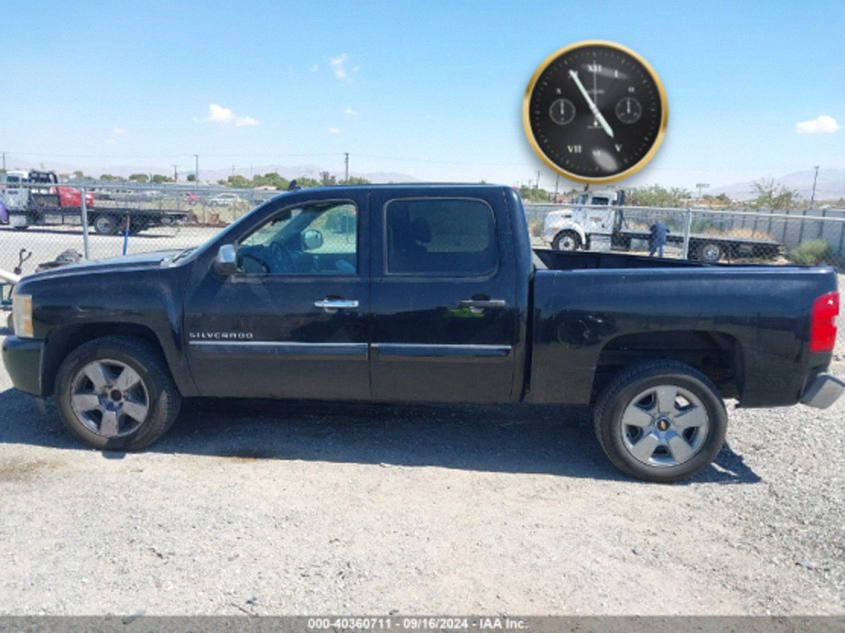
4.55
